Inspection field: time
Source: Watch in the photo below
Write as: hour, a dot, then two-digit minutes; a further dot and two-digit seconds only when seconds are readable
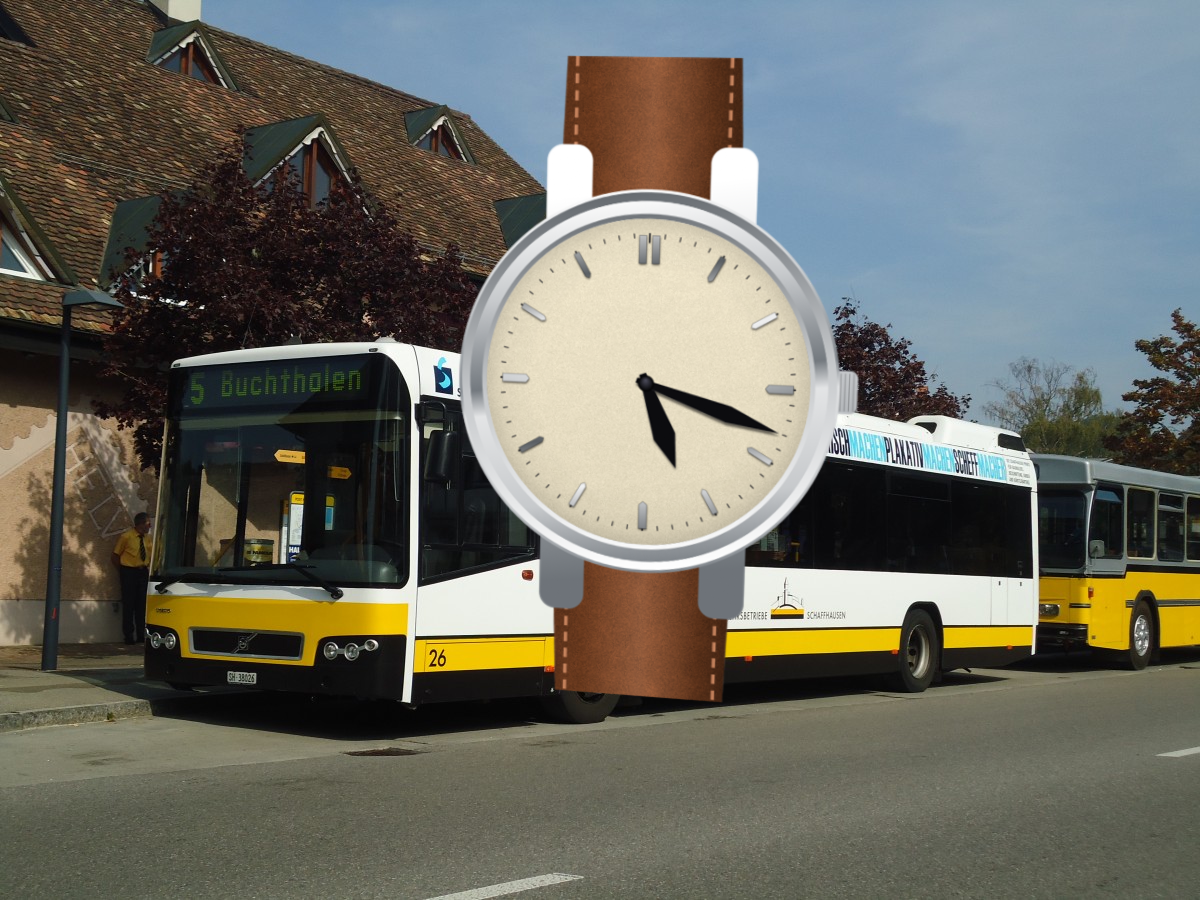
5.18
